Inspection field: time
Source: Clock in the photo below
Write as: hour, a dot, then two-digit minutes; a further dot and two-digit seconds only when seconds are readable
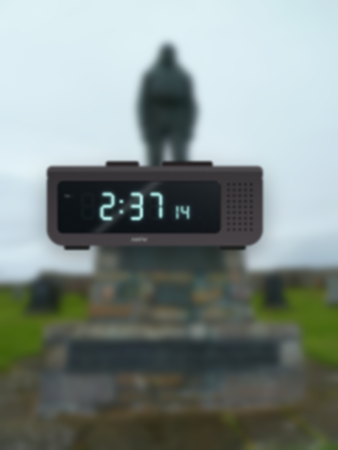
2.37.14
